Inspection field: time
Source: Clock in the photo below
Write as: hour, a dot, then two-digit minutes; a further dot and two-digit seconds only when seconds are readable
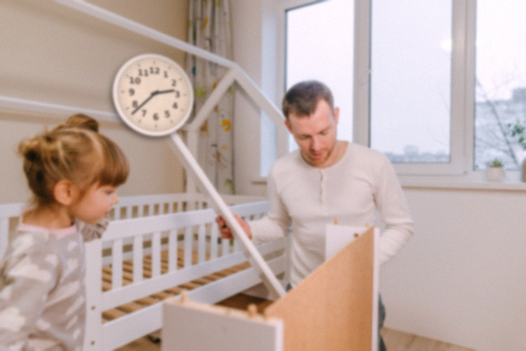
2.38
